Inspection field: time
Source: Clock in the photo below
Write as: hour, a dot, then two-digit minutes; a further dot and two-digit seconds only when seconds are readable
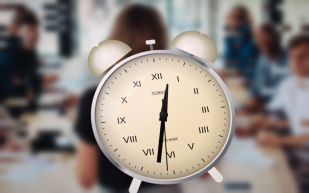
12.32.31
